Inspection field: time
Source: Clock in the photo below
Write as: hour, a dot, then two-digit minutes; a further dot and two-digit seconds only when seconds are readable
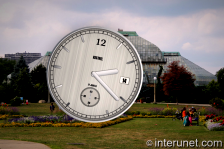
2.21
